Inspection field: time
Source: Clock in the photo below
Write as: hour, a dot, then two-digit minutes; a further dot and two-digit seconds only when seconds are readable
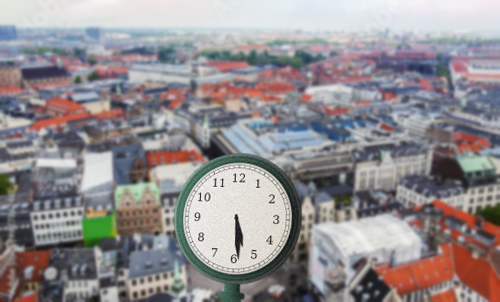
5.29
